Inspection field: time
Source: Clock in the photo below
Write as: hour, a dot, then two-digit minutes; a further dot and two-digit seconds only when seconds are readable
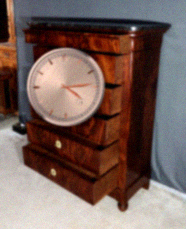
4.14
